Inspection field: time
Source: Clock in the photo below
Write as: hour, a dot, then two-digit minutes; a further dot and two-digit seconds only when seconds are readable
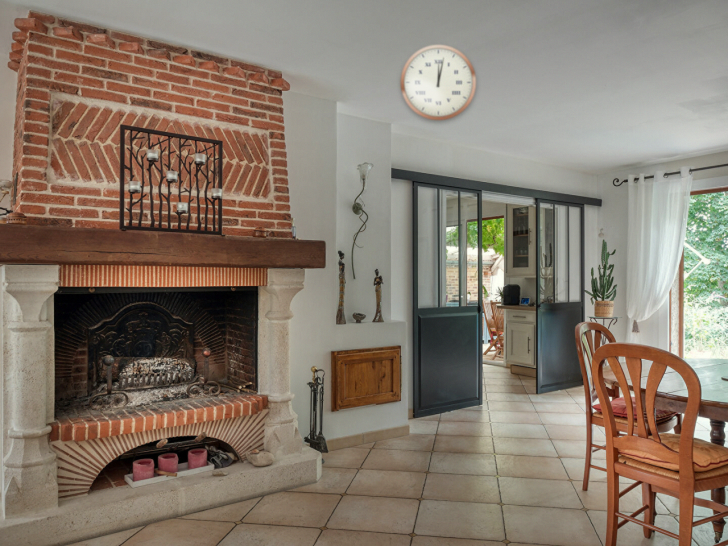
12.02
